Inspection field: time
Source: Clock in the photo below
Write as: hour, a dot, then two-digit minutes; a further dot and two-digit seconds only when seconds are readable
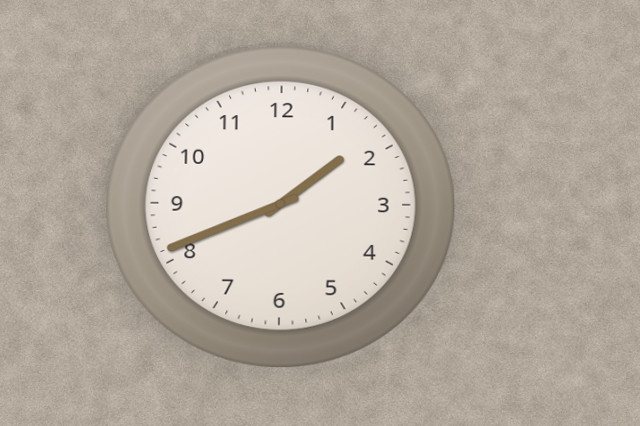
1.41
